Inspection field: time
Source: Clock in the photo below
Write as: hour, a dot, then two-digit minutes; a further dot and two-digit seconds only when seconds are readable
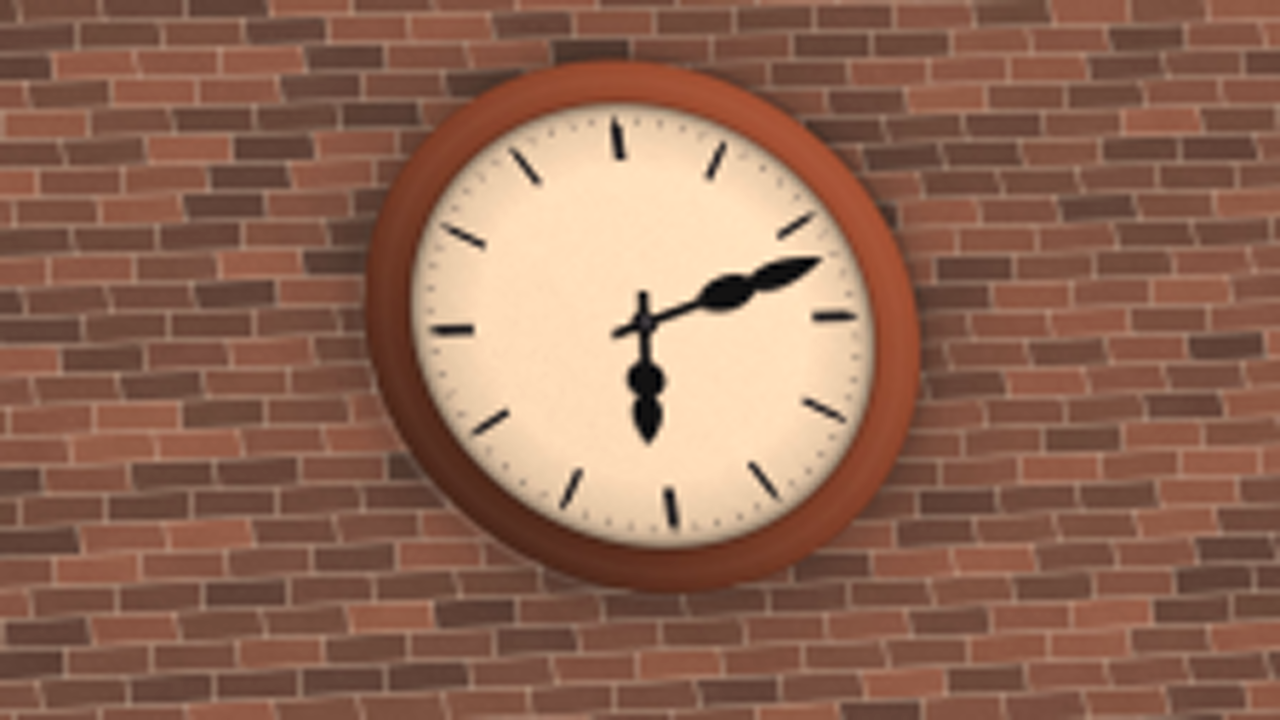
6.12
